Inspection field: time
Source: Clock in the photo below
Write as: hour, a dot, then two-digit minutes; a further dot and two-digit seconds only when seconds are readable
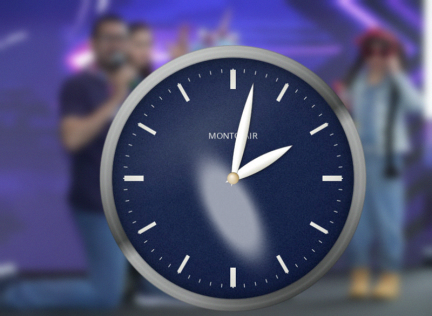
2.02
